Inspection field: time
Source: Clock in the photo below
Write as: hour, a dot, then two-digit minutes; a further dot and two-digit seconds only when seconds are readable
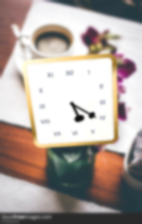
5.21
